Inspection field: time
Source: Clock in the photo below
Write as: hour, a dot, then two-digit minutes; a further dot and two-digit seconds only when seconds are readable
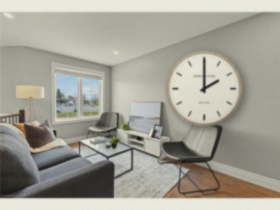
2.00
